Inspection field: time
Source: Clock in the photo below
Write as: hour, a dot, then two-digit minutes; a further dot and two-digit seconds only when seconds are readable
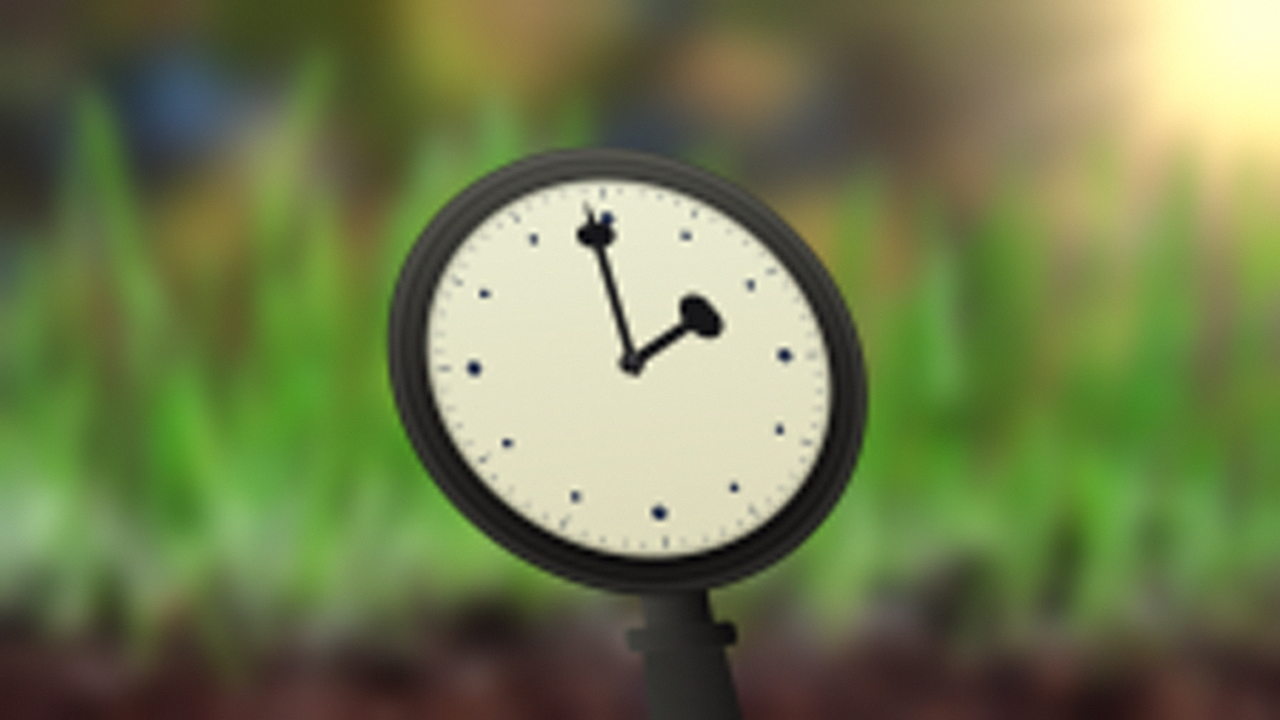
1.59
